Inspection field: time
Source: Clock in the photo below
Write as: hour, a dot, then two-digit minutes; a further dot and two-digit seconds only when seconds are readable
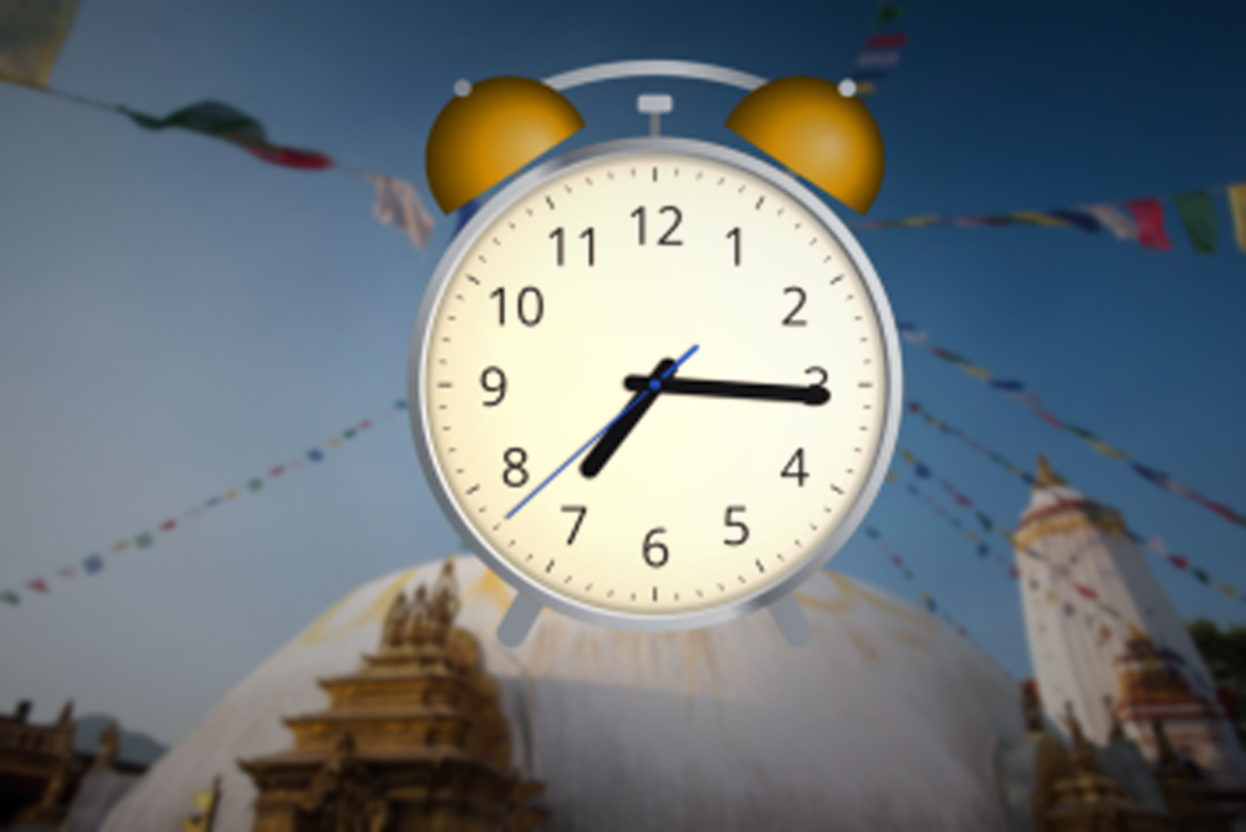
7.15.38
